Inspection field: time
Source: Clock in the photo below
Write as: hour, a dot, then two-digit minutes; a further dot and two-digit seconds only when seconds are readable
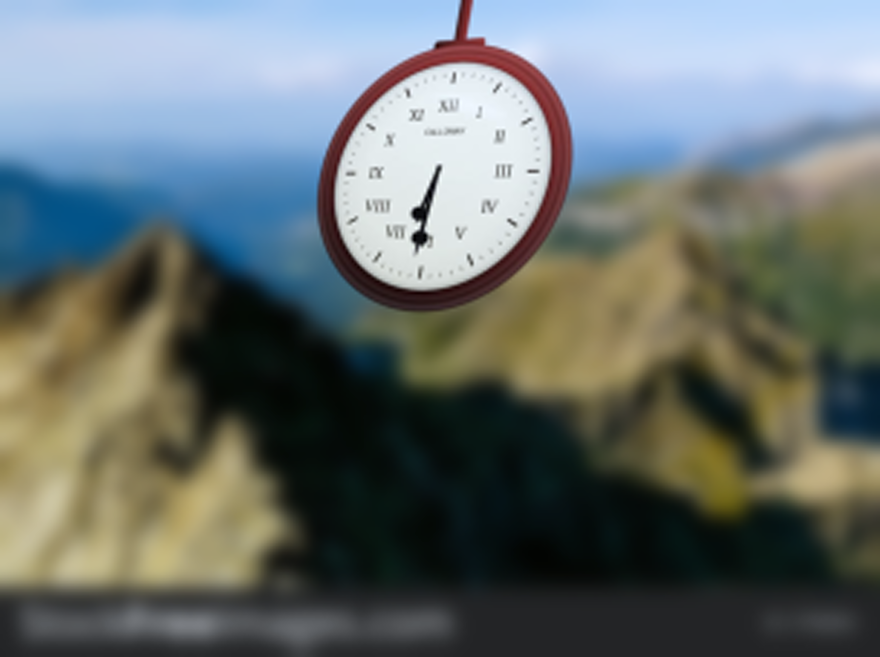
6.31
